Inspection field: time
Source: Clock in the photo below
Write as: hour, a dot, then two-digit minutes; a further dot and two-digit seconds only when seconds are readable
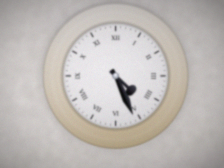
4.26
